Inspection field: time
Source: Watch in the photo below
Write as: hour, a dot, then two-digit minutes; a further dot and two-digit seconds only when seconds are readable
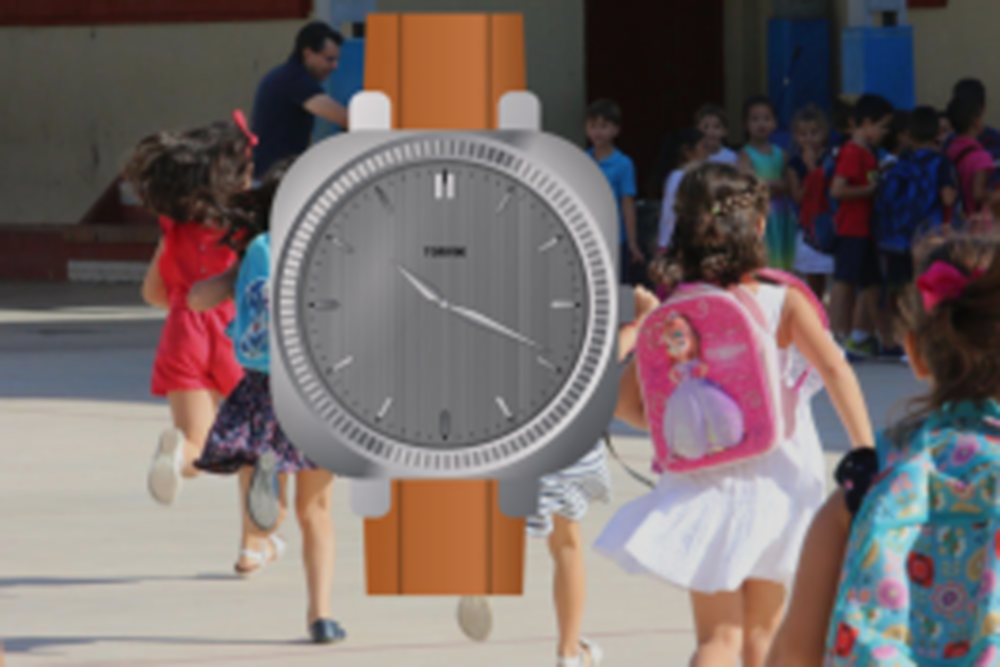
10.19
